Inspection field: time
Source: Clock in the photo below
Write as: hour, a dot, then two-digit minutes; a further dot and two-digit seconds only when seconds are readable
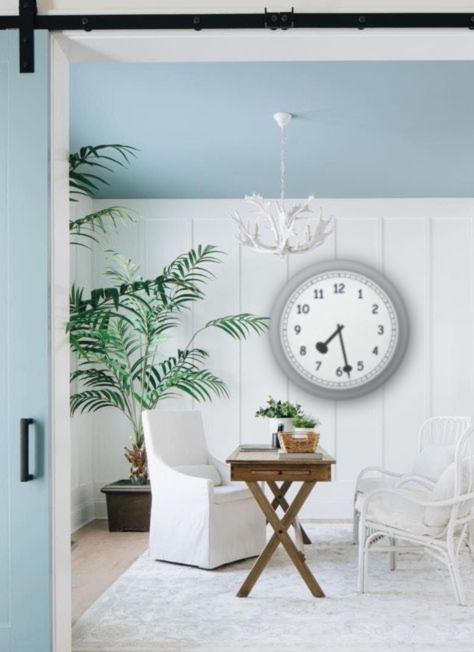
7.28
